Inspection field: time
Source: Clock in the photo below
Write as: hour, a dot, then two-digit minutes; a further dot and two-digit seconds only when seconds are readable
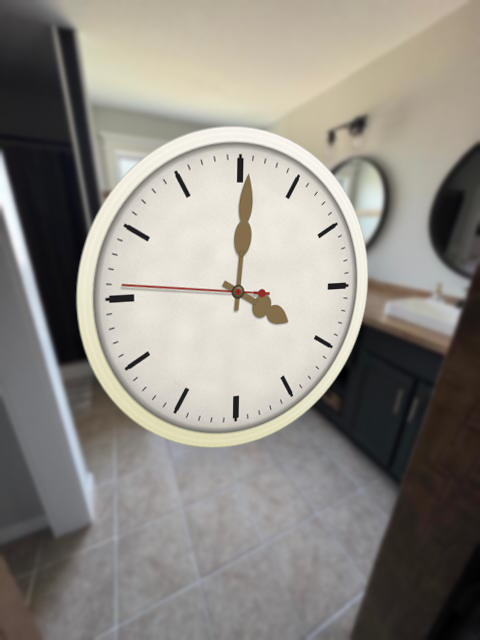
4.00.46
